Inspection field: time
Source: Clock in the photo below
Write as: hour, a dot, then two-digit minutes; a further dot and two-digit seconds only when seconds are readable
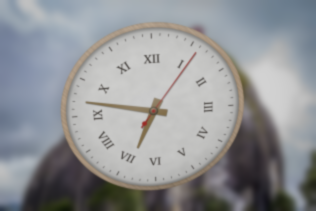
6.47.06
